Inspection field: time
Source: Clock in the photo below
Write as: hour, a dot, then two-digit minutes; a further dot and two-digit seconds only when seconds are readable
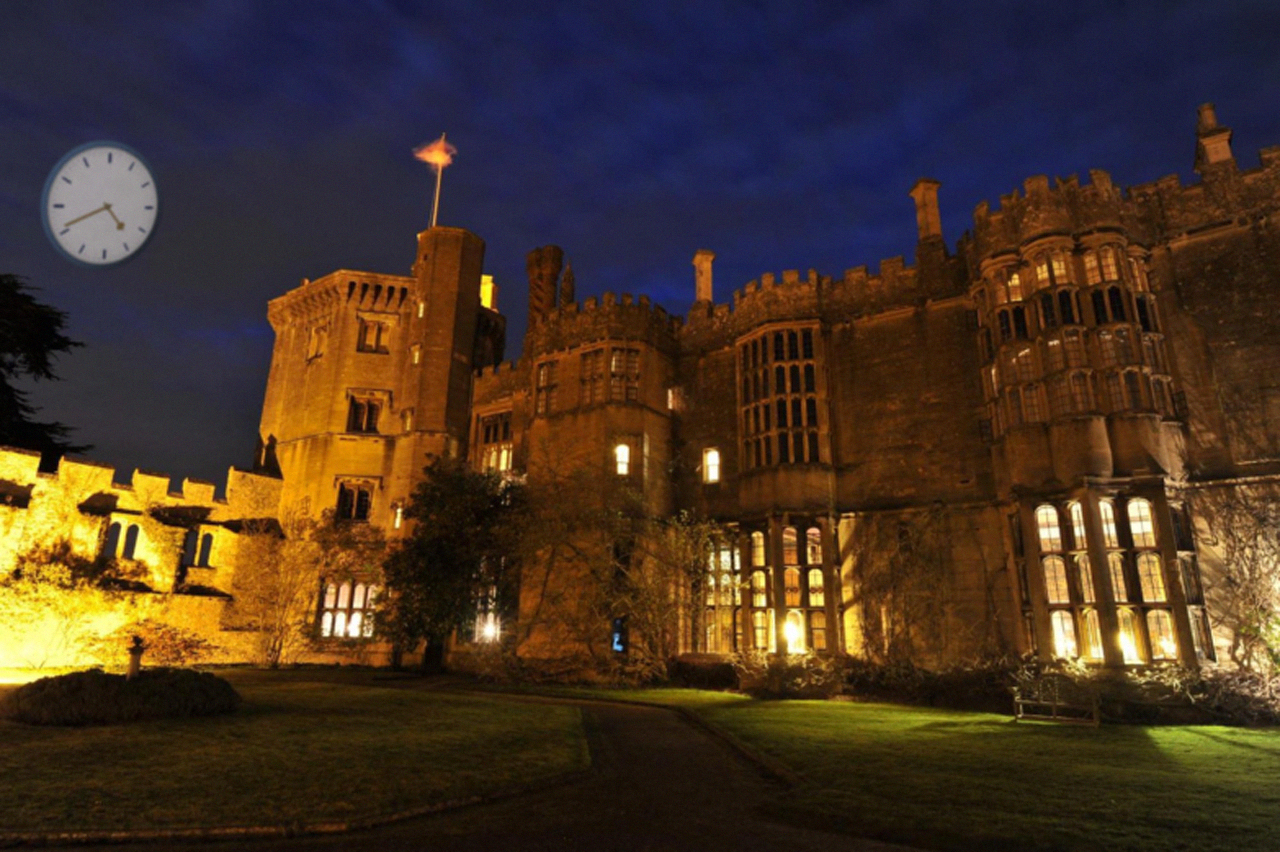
4.41
